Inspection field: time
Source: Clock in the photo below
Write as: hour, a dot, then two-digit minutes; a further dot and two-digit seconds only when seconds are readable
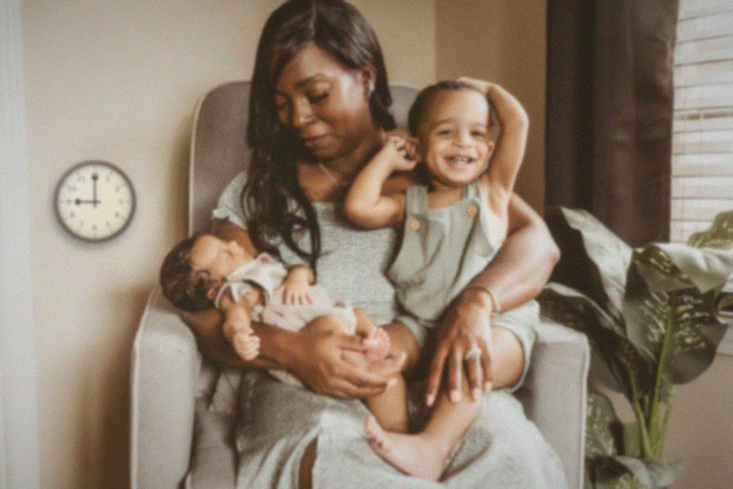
9.00
